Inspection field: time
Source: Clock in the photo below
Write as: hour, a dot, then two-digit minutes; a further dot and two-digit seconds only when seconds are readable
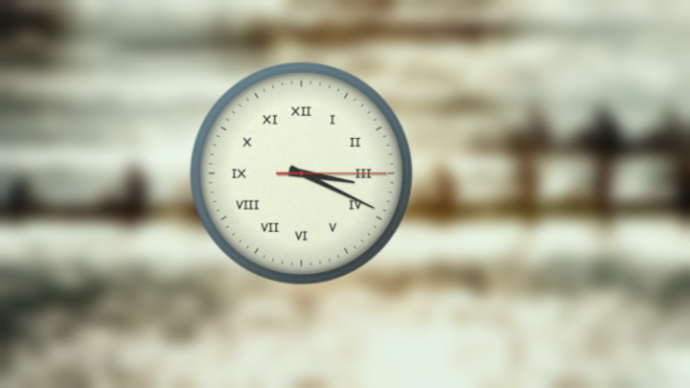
3.19.15
